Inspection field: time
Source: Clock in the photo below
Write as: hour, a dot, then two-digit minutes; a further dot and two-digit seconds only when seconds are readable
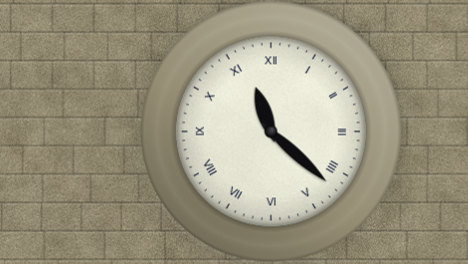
11.22
